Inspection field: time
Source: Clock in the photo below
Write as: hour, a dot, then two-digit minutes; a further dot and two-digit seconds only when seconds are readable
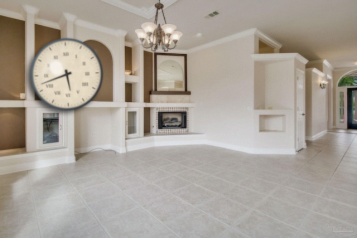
5.42
